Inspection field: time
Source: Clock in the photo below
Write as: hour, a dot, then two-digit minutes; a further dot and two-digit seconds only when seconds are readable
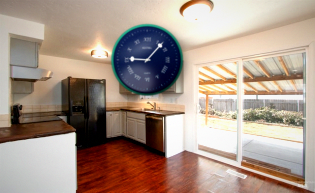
9.07
